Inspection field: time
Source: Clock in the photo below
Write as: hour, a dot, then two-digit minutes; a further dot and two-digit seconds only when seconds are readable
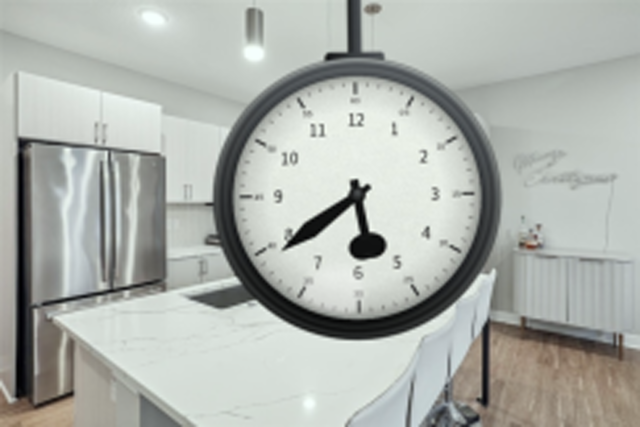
5.39
